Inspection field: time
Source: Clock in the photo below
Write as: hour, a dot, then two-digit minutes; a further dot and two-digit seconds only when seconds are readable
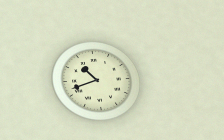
10.42
